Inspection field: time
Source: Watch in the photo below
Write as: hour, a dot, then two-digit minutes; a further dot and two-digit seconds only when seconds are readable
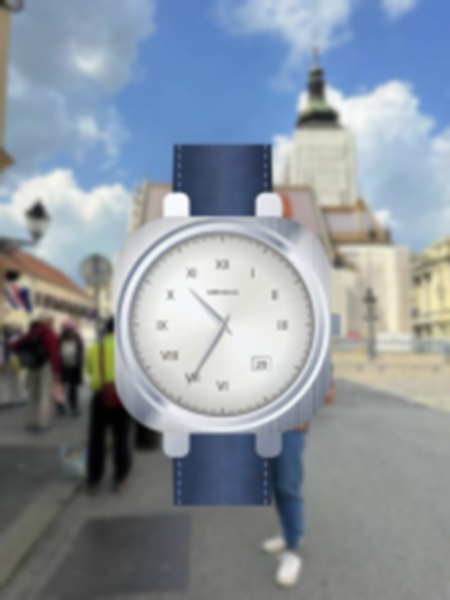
10.35
